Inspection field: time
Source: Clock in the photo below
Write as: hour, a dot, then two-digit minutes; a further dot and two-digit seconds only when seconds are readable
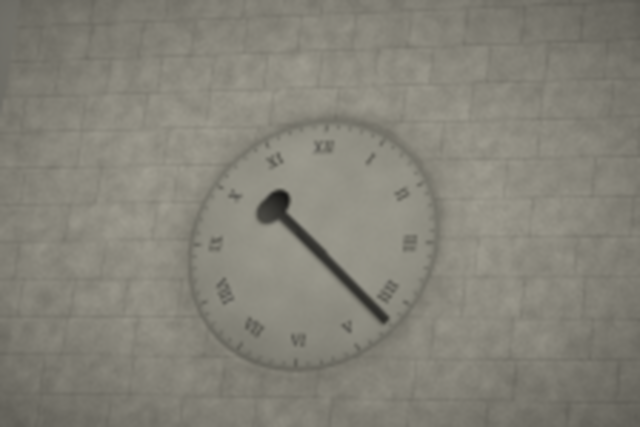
10.22
